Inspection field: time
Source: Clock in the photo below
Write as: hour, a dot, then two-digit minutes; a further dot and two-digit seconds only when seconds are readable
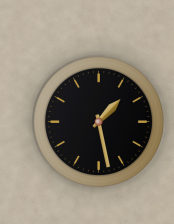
1.28
